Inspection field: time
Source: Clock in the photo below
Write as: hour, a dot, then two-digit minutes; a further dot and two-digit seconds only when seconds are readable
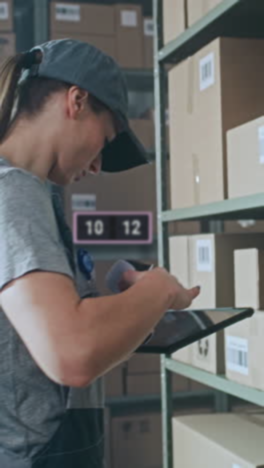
10.12
